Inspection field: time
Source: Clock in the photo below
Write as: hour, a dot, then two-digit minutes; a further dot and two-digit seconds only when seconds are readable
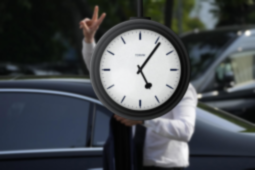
5.06
